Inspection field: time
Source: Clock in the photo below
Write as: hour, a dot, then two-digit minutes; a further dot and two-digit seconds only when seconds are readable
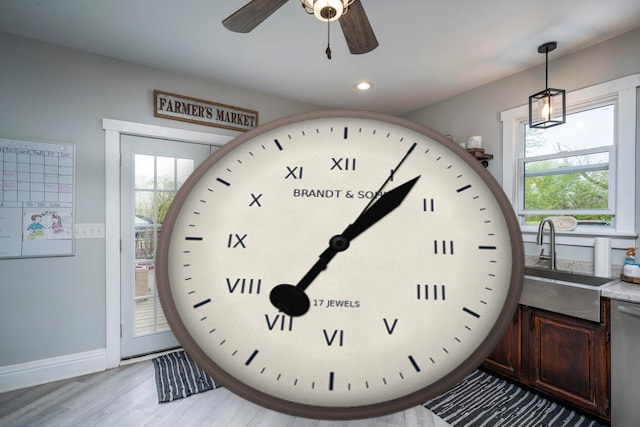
7.07.05
